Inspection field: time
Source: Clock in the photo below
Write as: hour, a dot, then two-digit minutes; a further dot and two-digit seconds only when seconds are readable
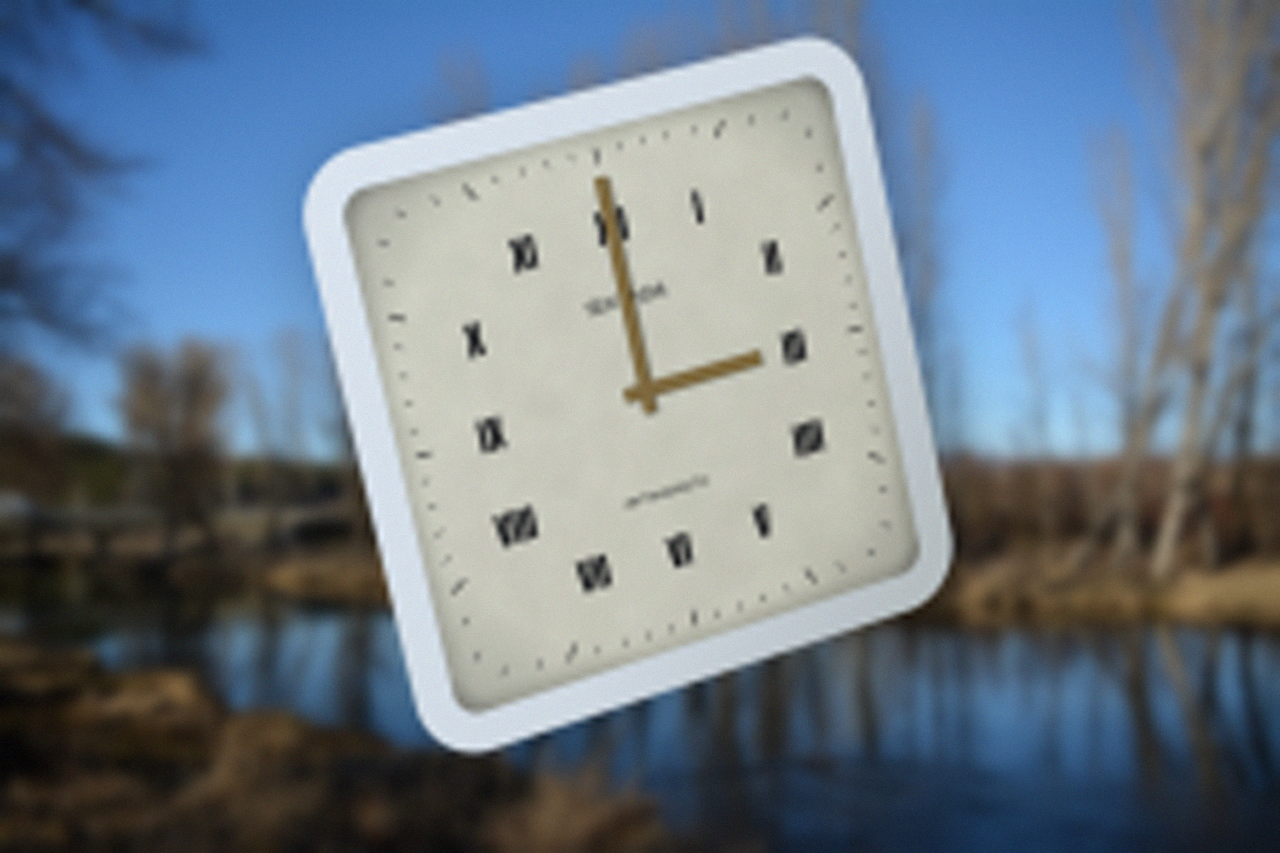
3.00
